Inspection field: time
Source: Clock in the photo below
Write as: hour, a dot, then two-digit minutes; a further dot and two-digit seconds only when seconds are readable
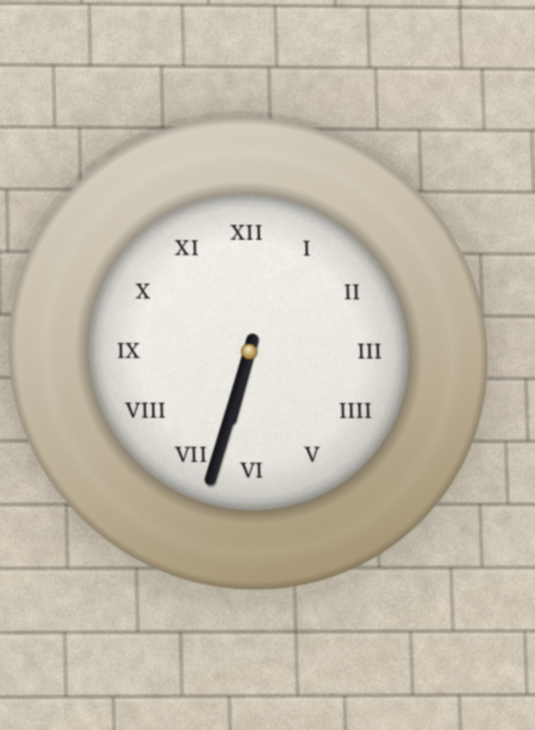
6.33
